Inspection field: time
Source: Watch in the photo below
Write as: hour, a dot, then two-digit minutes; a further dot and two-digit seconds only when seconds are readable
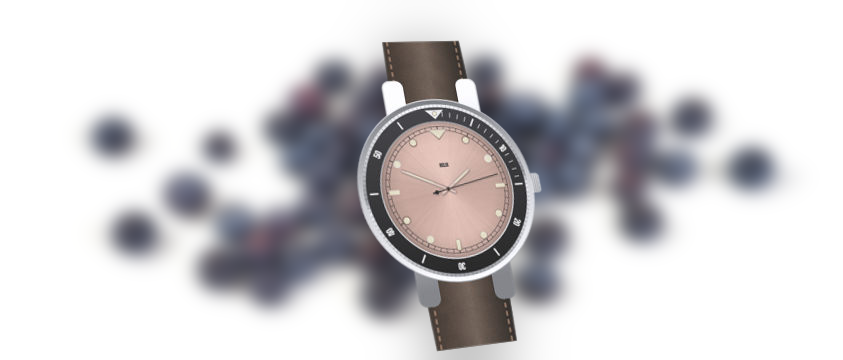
1.49.13
